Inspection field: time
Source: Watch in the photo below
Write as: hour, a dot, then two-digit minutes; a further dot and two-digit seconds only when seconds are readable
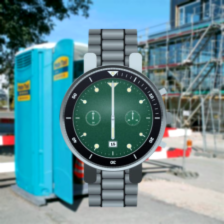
6.00
